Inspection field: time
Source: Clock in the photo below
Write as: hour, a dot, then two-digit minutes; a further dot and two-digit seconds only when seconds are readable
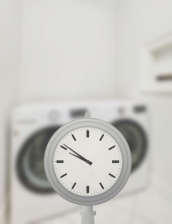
9.51
